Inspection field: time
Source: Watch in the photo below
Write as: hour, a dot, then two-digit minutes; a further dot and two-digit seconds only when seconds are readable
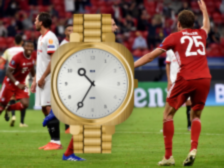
10.35
